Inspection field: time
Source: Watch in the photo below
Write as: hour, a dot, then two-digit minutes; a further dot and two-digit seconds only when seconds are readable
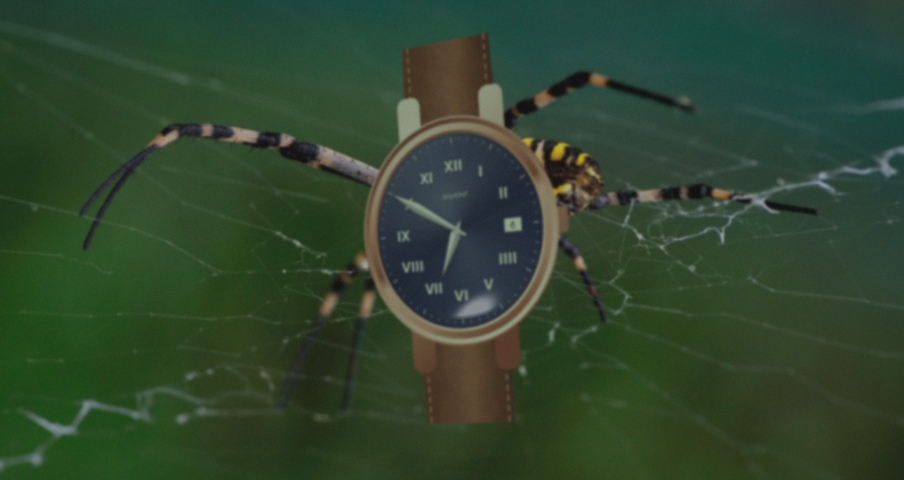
6.50
